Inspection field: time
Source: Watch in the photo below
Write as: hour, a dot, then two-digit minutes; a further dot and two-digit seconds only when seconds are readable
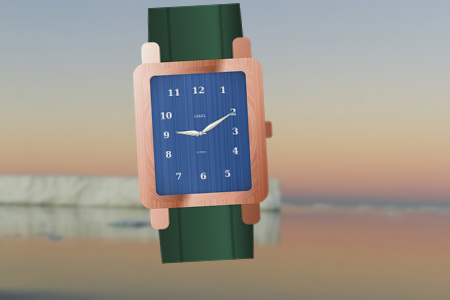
9.10
